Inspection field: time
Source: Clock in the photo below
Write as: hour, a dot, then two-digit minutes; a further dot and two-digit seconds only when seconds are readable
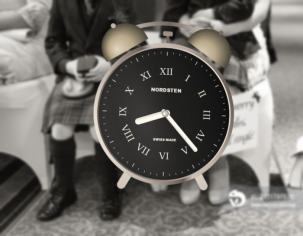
8.23
